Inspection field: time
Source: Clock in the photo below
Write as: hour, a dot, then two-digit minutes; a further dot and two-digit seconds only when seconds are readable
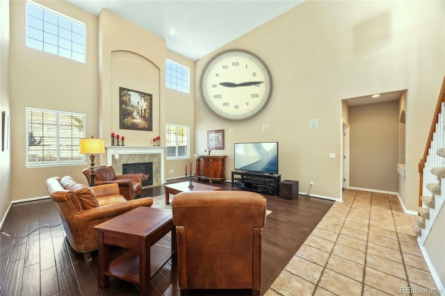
9.14
